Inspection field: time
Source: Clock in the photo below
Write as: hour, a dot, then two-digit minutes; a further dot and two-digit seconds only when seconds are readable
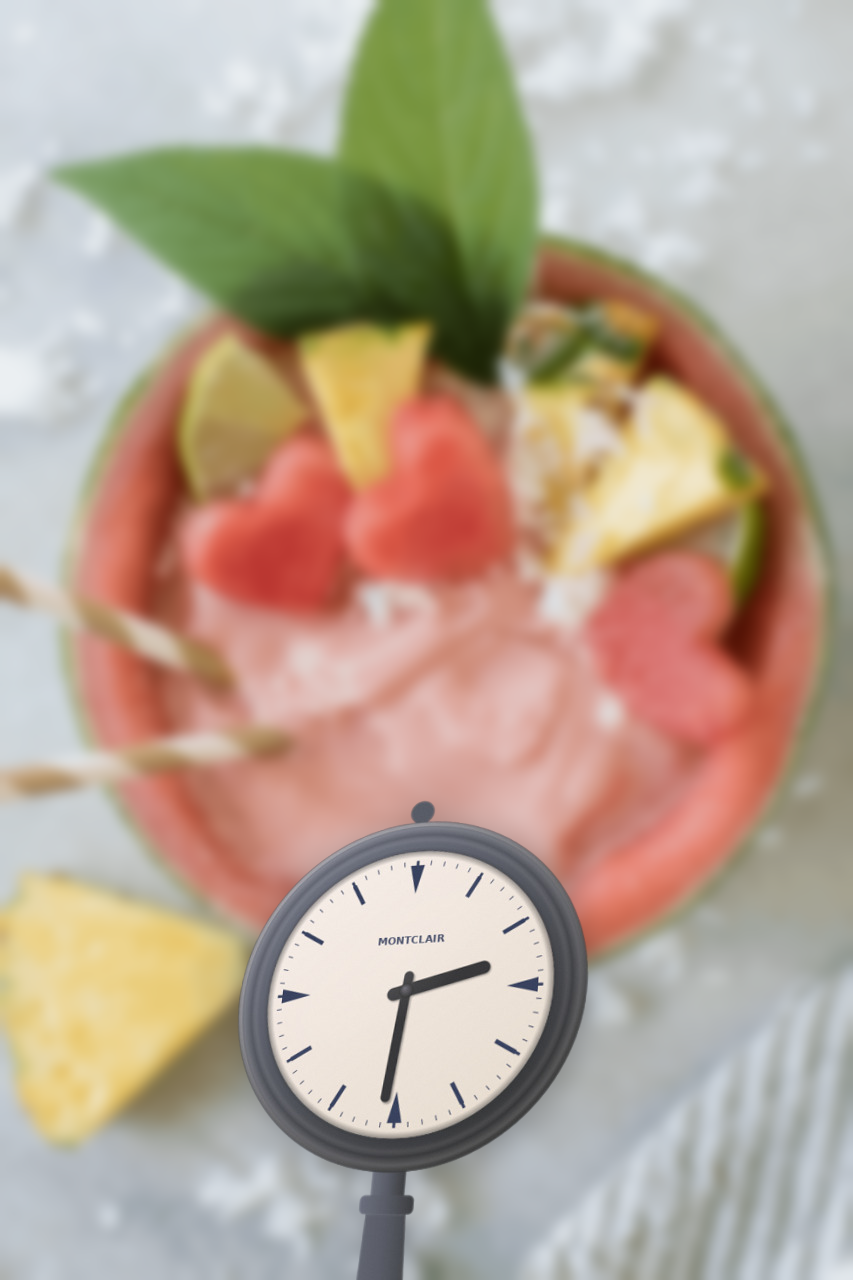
2.31
